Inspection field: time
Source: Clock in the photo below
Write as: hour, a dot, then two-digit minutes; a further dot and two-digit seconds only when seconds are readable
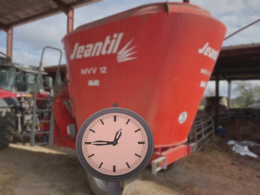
12.45
